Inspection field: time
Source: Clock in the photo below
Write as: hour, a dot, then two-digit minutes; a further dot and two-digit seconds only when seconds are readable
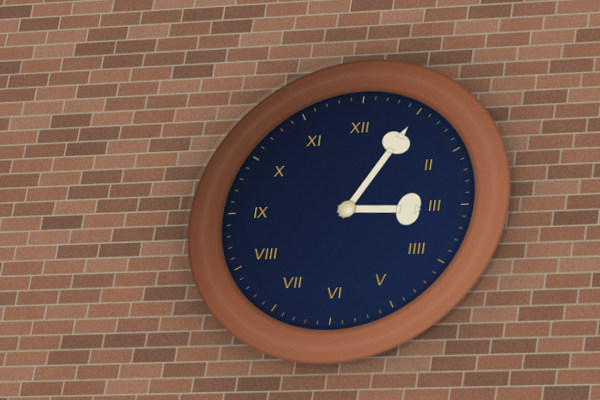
3.05
